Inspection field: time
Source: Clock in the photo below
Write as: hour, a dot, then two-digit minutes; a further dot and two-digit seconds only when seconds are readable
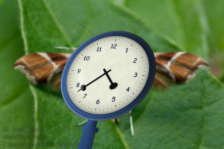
4.38
